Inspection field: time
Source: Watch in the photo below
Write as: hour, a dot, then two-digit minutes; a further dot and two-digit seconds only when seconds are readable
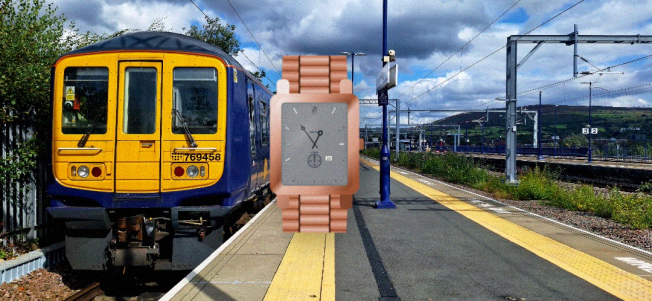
12.54
